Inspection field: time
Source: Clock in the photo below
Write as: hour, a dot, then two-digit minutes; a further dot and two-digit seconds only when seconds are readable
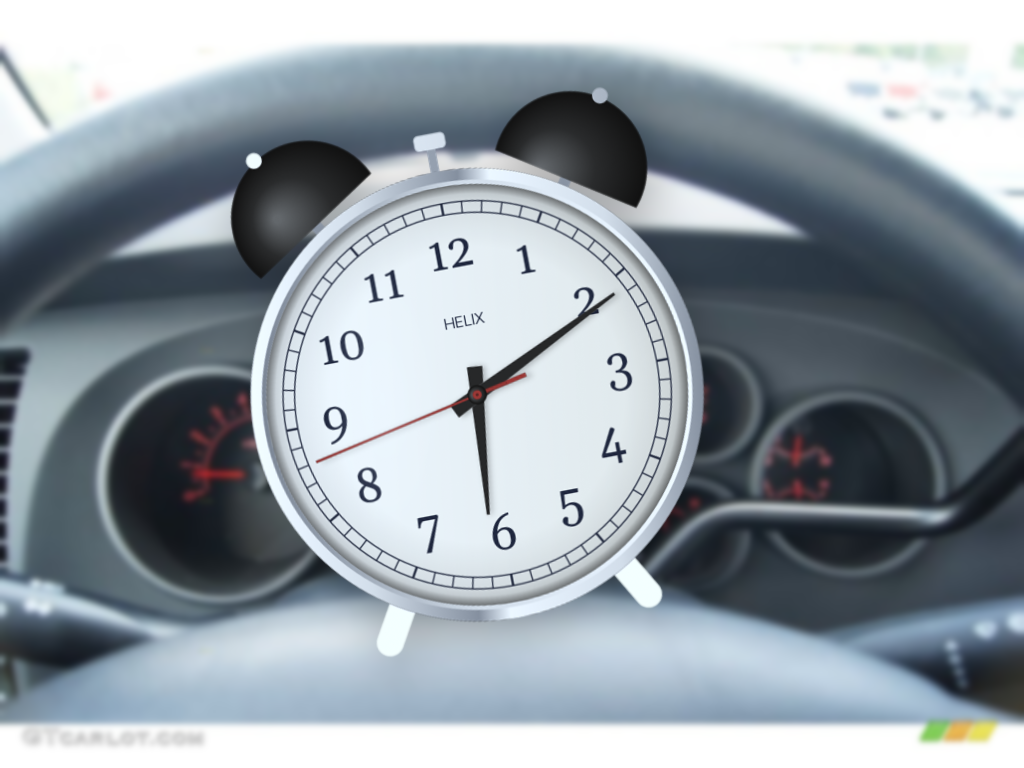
6.10.43
